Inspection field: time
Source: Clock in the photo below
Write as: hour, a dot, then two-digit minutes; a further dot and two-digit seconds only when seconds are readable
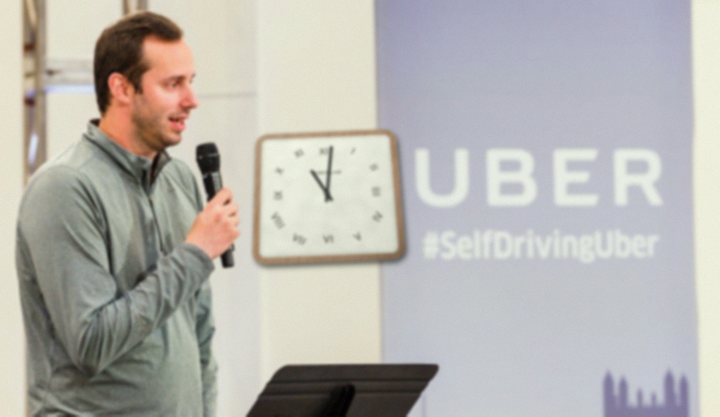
11.01
